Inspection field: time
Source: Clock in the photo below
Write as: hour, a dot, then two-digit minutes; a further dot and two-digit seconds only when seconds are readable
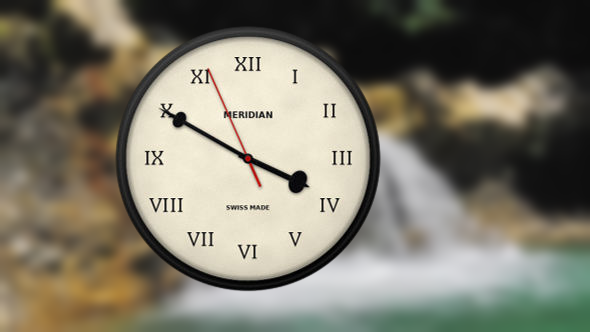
3.49.56
